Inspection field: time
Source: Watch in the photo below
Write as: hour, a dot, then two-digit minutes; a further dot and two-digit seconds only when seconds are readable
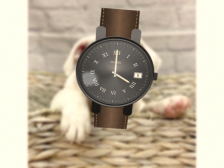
4.00
